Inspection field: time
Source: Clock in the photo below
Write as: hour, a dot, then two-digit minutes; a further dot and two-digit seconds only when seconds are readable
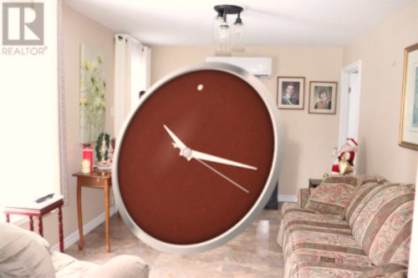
10.16.19
